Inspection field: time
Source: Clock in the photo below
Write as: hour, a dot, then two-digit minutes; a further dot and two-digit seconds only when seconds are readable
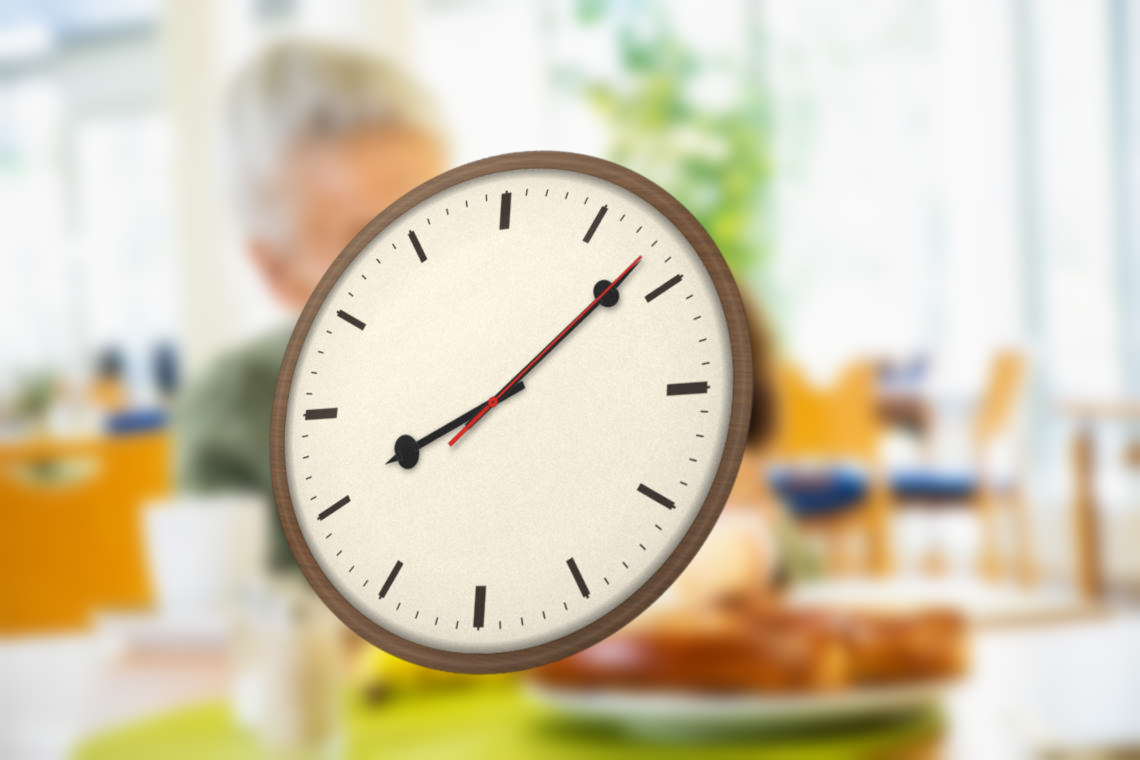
8.08.08
